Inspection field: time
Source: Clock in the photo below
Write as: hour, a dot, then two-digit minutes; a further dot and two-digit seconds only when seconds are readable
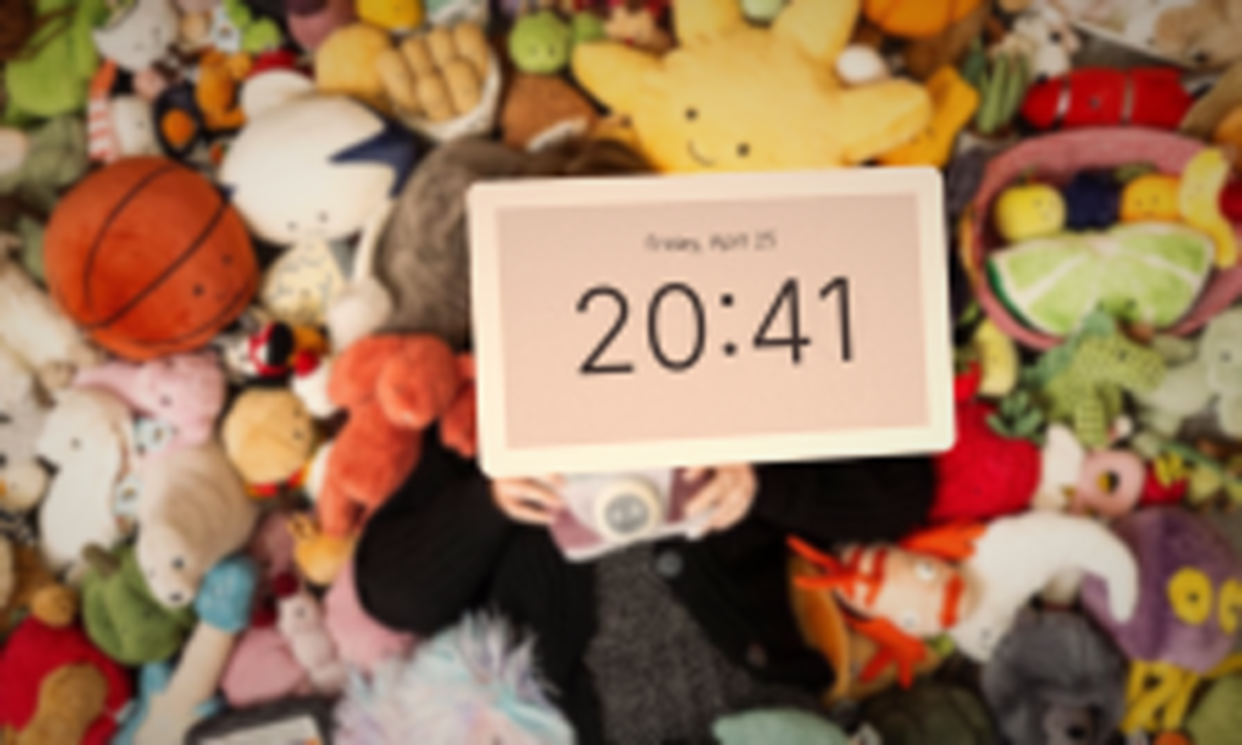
20.41
